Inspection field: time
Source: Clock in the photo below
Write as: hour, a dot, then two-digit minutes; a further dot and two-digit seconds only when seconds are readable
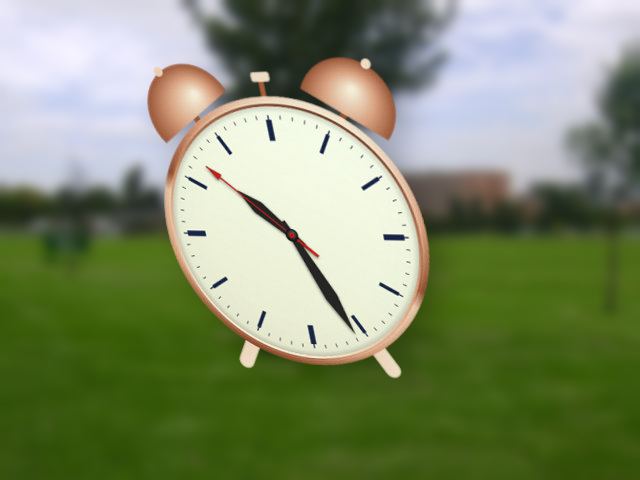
10.25.52
